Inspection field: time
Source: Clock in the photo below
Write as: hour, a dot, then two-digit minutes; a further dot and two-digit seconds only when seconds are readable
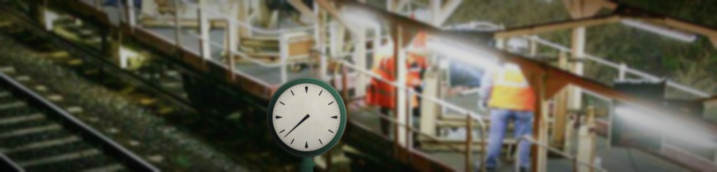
7.38
